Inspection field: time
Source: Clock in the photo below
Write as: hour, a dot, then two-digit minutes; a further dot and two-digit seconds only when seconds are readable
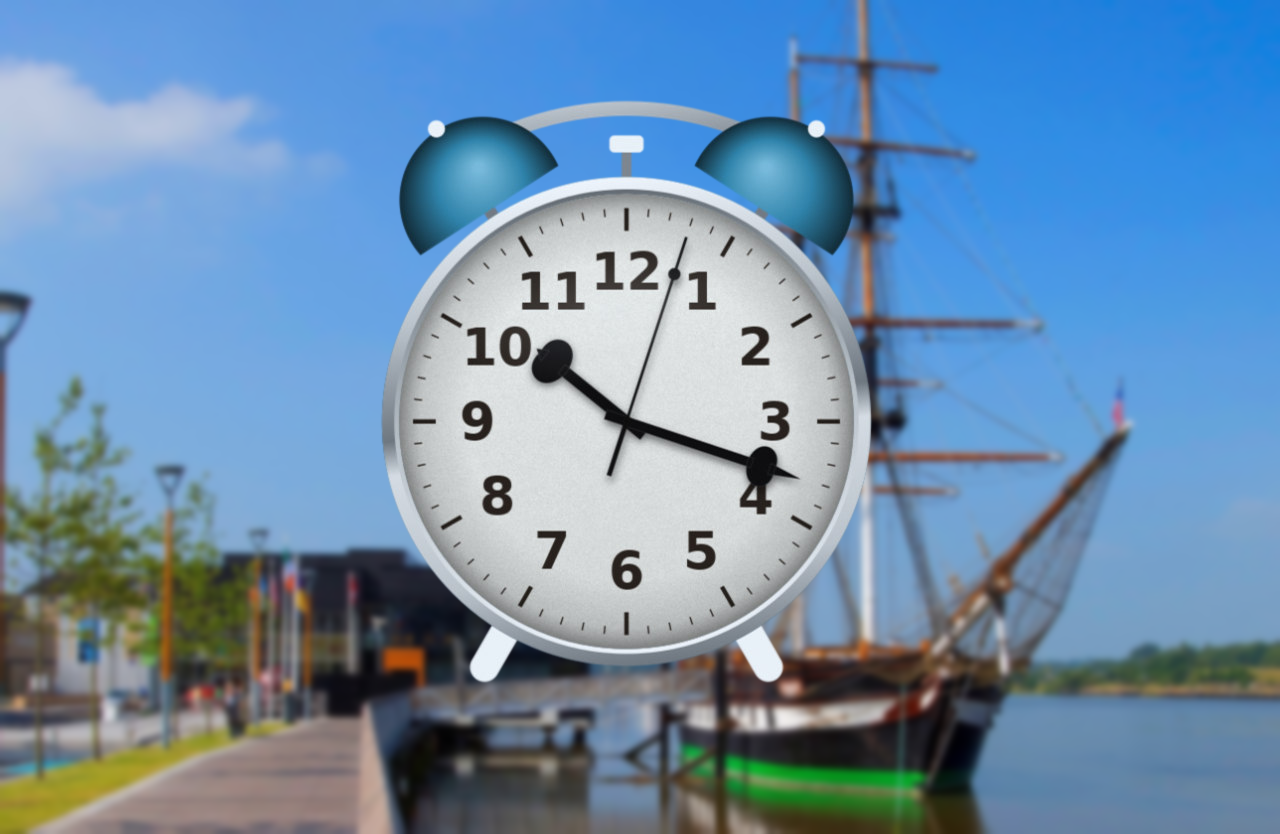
10.18.03
